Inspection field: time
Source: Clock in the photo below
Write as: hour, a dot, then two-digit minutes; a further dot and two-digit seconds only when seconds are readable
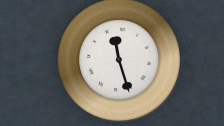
11.26
